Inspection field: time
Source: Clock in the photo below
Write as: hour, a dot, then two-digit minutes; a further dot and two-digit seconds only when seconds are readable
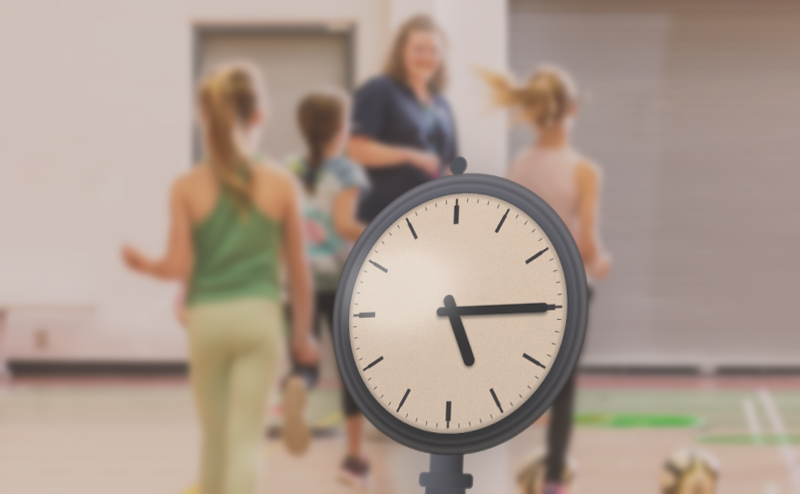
5.15
